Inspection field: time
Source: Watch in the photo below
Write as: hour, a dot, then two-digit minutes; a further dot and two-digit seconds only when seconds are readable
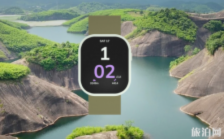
1.02
